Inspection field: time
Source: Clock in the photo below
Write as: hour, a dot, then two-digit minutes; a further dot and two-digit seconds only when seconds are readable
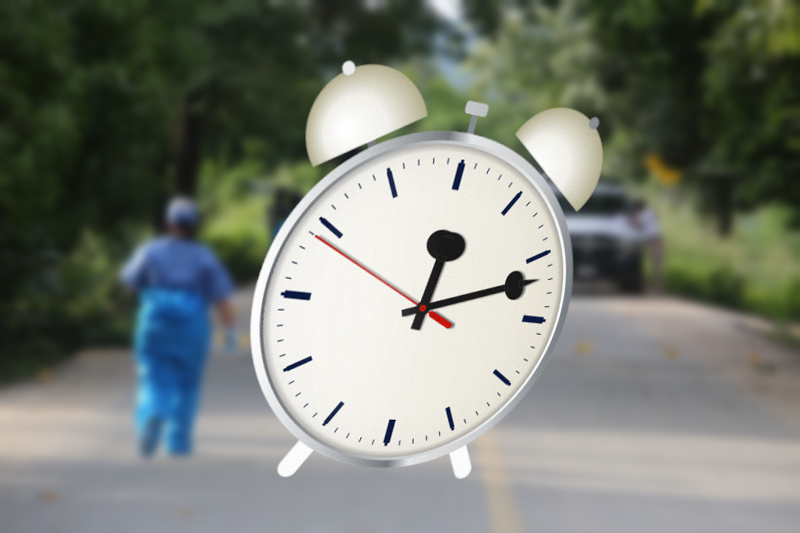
12.11.49
